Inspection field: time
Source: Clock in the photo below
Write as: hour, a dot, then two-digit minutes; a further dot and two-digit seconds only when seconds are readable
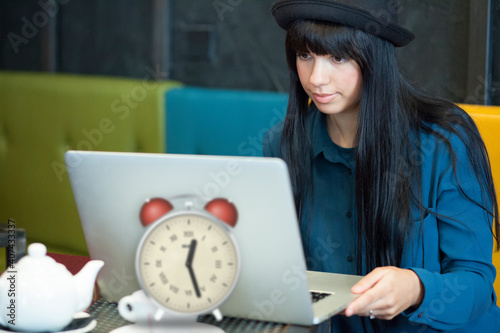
12.27
